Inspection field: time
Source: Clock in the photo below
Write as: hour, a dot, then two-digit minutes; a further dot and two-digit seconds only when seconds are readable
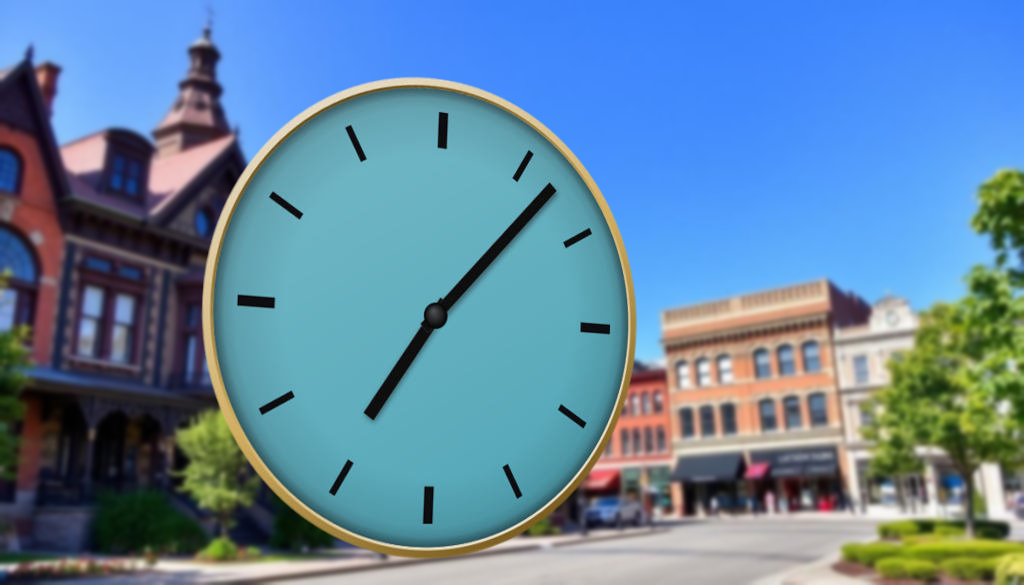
7.07
